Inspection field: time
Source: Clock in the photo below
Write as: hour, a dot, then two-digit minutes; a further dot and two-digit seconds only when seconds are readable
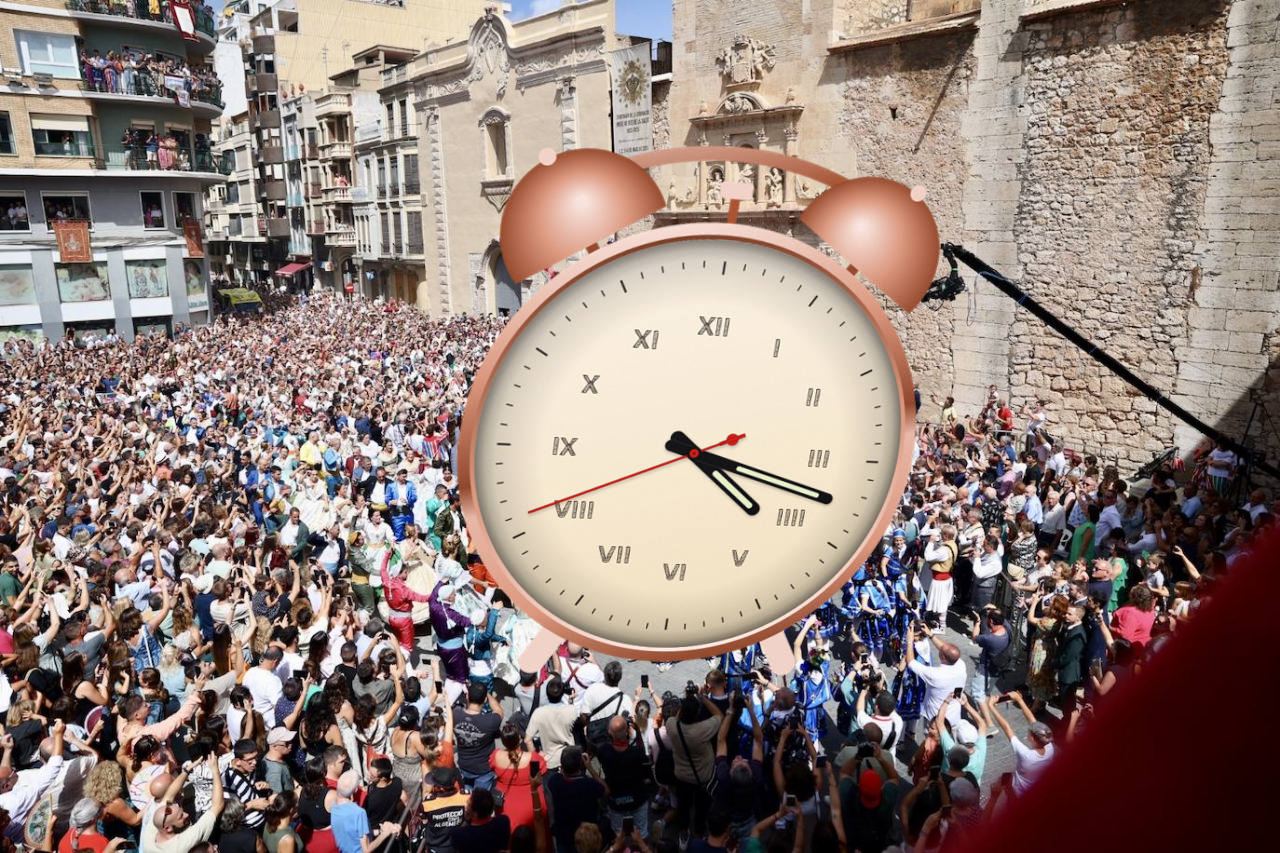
4.17.41
